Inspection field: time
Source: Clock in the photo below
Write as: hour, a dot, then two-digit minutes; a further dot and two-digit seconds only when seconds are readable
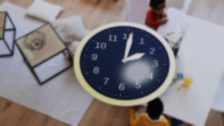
2.01
